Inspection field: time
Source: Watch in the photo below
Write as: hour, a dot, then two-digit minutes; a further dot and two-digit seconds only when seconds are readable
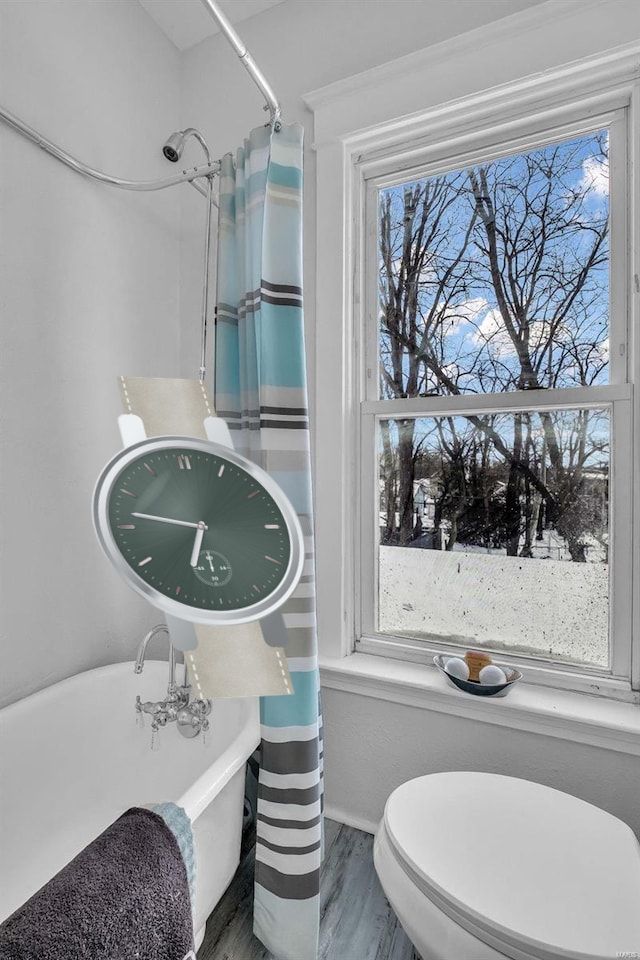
6.47
